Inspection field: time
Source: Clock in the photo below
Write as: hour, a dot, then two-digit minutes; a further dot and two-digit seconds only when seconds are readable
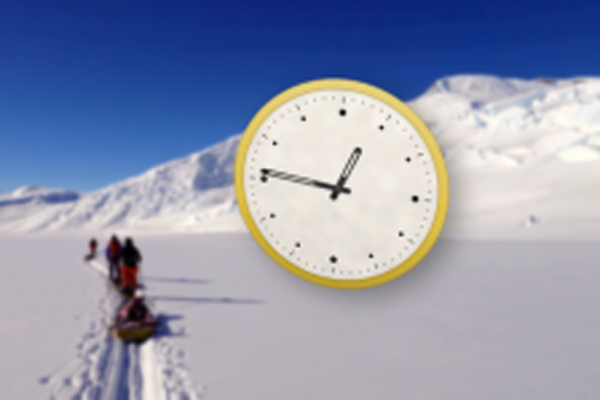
12.46
